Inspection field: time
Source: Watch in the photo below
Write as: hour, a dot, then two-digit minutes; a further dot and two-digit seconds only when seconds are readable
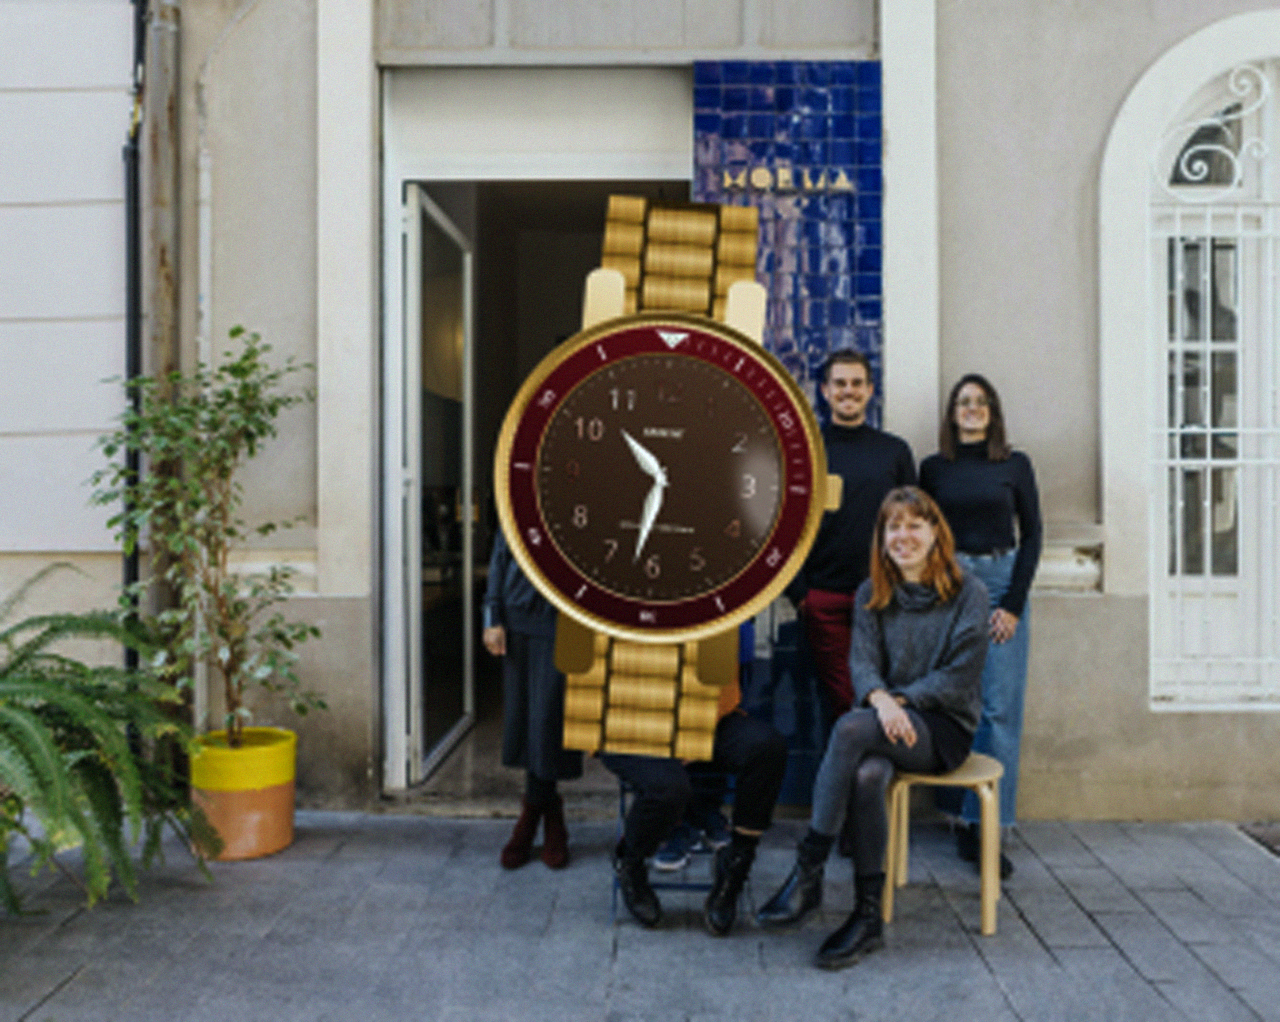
10.32
